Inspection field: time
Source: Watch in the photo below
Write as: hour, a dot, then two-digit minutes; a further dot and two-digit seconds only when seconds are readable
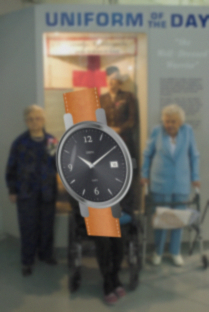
10.10
